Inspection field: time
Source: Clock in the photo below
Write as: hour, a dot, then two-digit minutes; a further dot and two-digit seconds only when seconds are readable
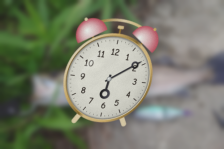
6.09
